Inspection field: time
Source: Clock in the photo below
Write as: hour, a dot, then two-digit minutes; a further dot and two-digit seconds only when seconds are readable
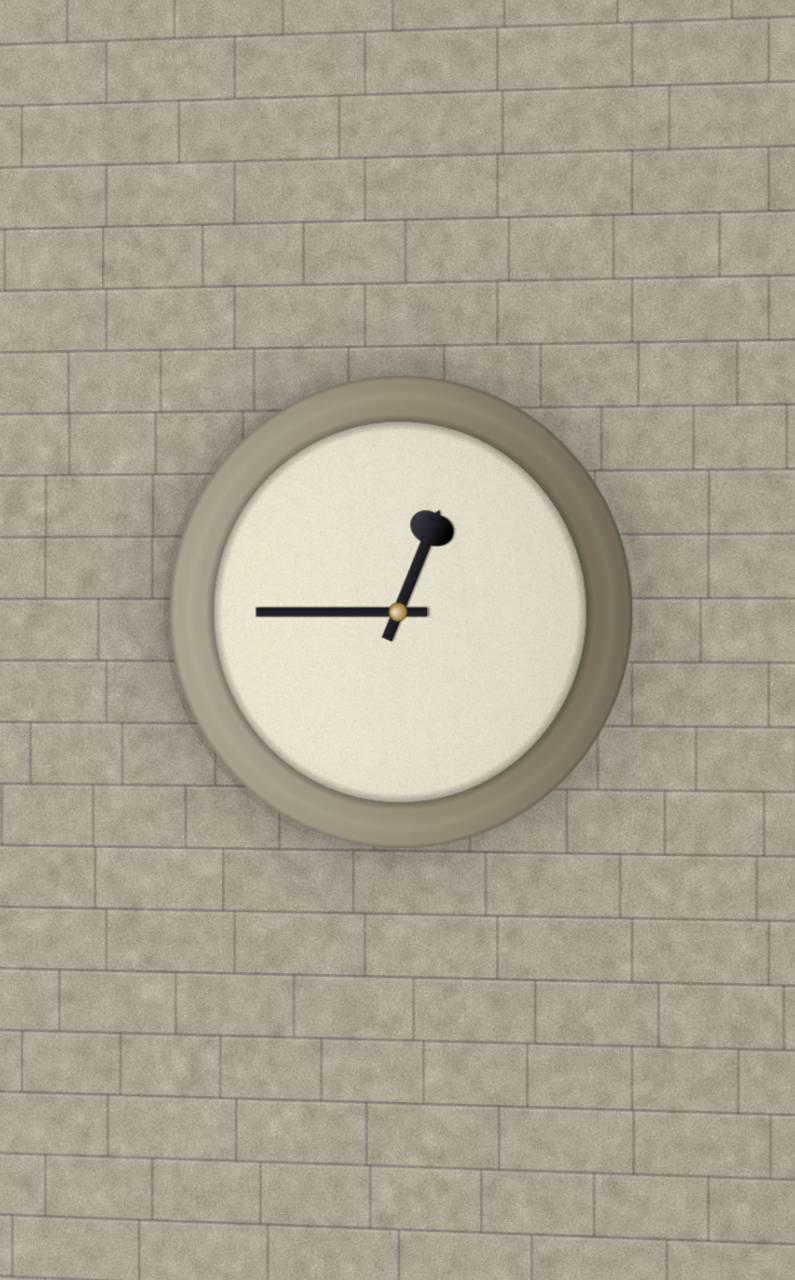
12.45
